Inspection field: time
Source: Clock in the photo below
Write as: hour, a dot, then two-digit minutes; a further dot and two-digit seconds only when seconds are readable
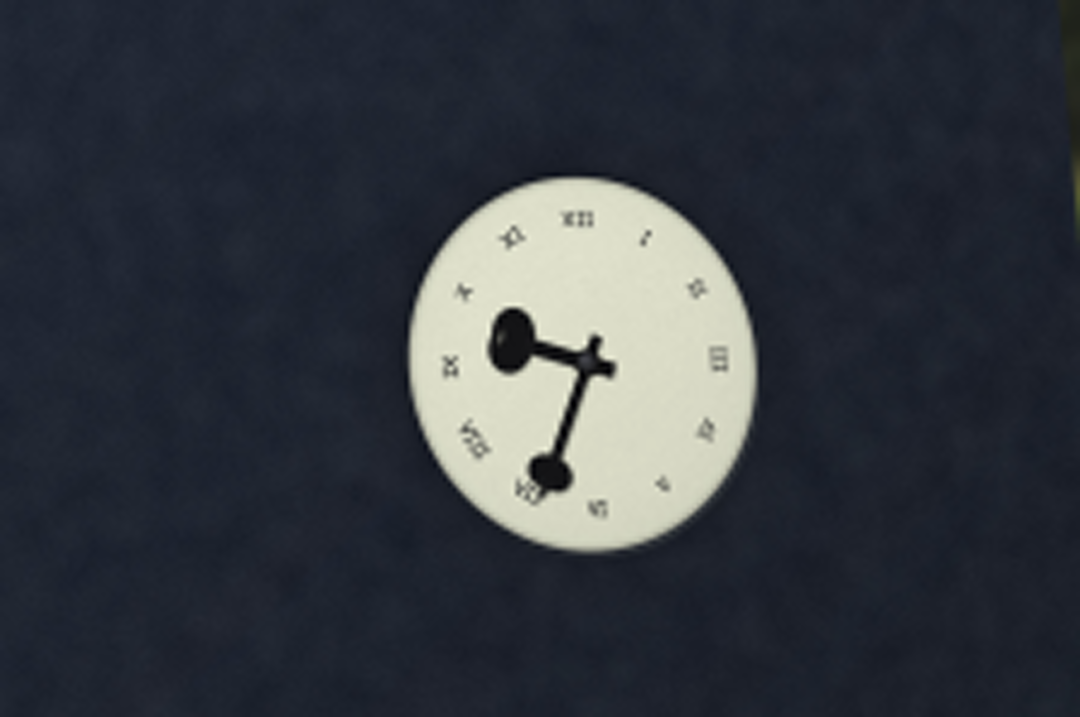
9.34
